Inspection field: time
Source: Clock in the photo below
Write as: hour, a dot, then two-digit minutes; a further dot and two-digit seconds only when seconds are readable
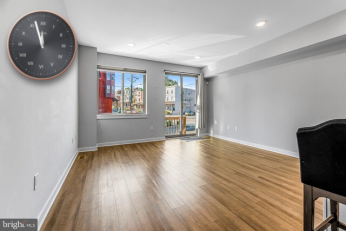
11.57
